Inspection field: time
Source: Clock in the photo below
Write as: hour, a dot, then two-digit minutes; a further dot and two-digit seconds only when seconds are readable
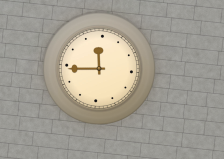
11.44
